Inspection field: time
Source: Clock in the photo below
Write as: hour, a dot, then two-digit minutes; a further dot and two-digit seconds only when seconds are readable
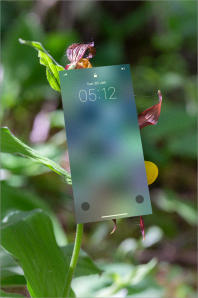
5.12
